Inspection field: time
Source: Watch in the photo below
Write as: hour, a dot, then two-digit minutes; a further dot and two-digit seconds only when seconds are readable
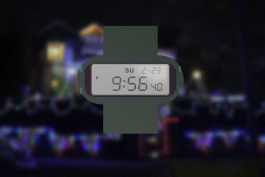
9.56.40
